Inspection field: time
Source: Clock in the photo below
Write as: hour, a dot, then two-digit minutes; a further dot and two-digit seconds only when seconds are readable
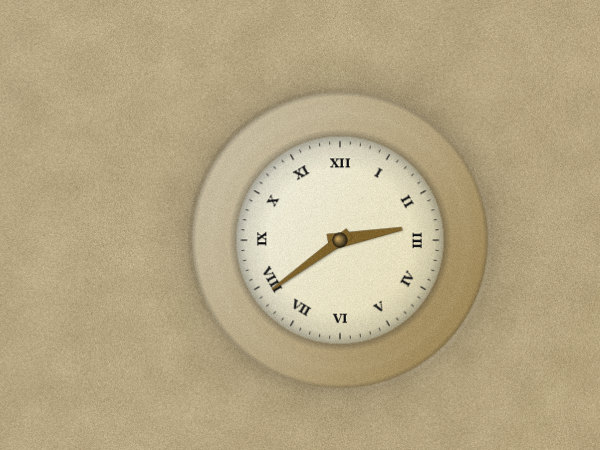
2.39
